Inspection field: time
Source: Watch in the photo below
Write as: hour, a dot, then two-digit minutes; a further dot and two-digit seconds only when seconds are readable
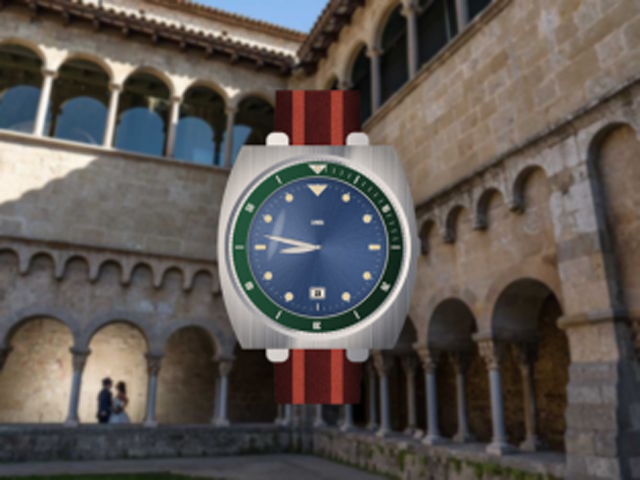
8.47
